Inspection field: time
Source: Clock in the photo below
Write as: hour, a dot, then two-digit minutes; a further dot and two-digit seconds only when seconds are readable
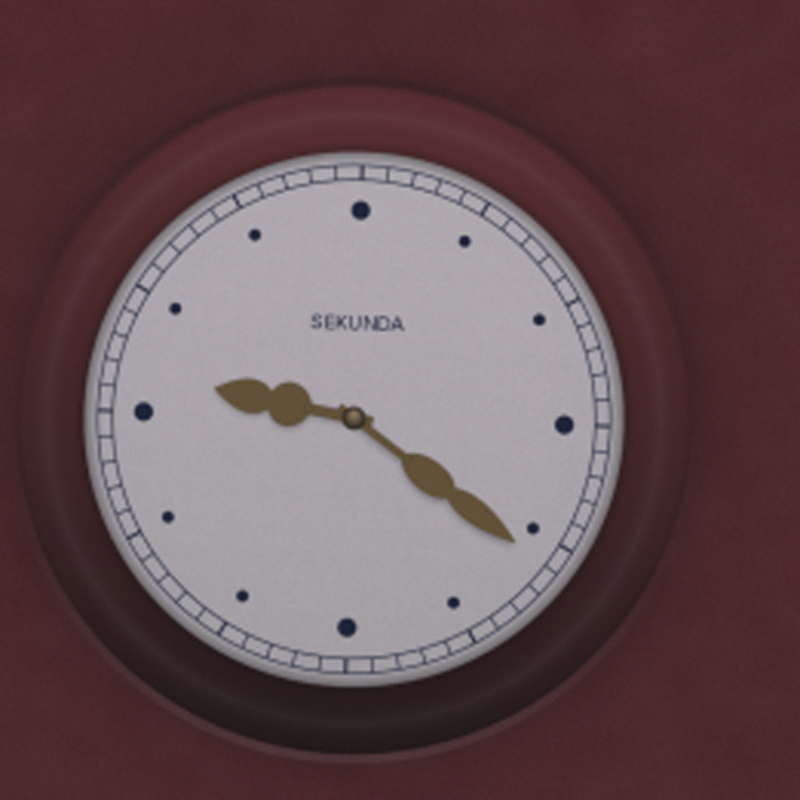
9.21
